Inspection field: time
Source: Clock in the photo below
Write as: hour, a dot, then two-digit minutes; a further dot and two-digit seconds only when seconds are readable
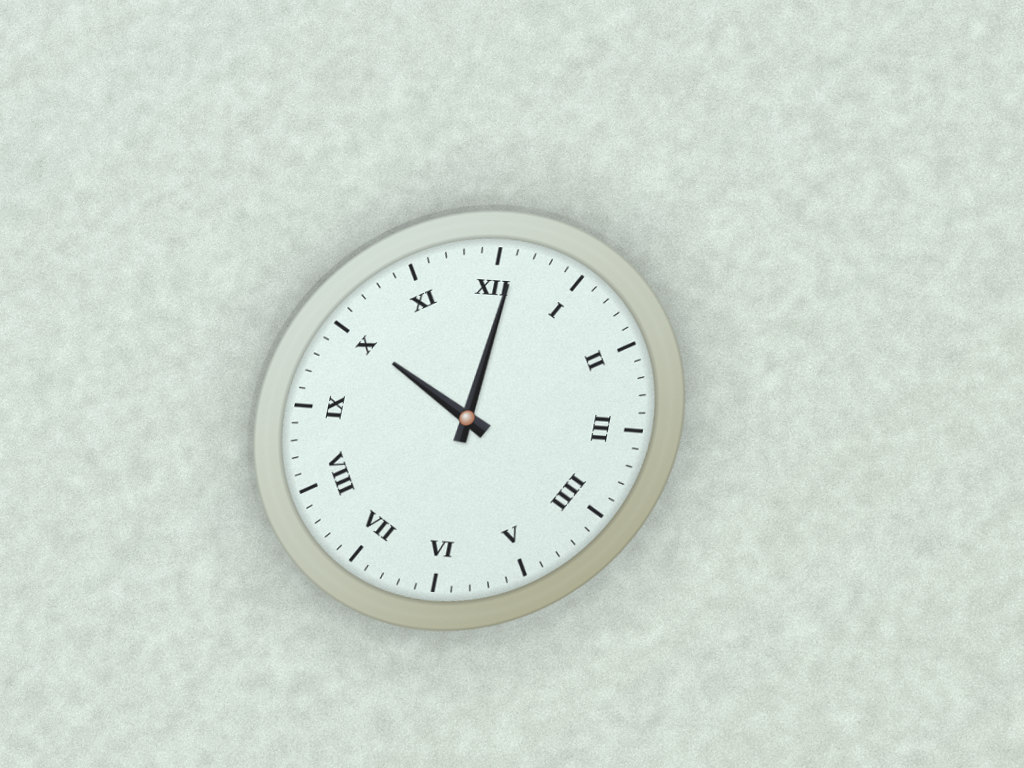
10.01
